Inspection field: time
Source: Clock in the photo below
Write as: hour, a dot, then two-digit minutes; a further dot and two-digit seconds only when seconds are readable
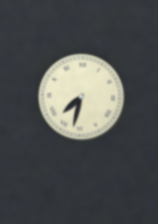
7.32
